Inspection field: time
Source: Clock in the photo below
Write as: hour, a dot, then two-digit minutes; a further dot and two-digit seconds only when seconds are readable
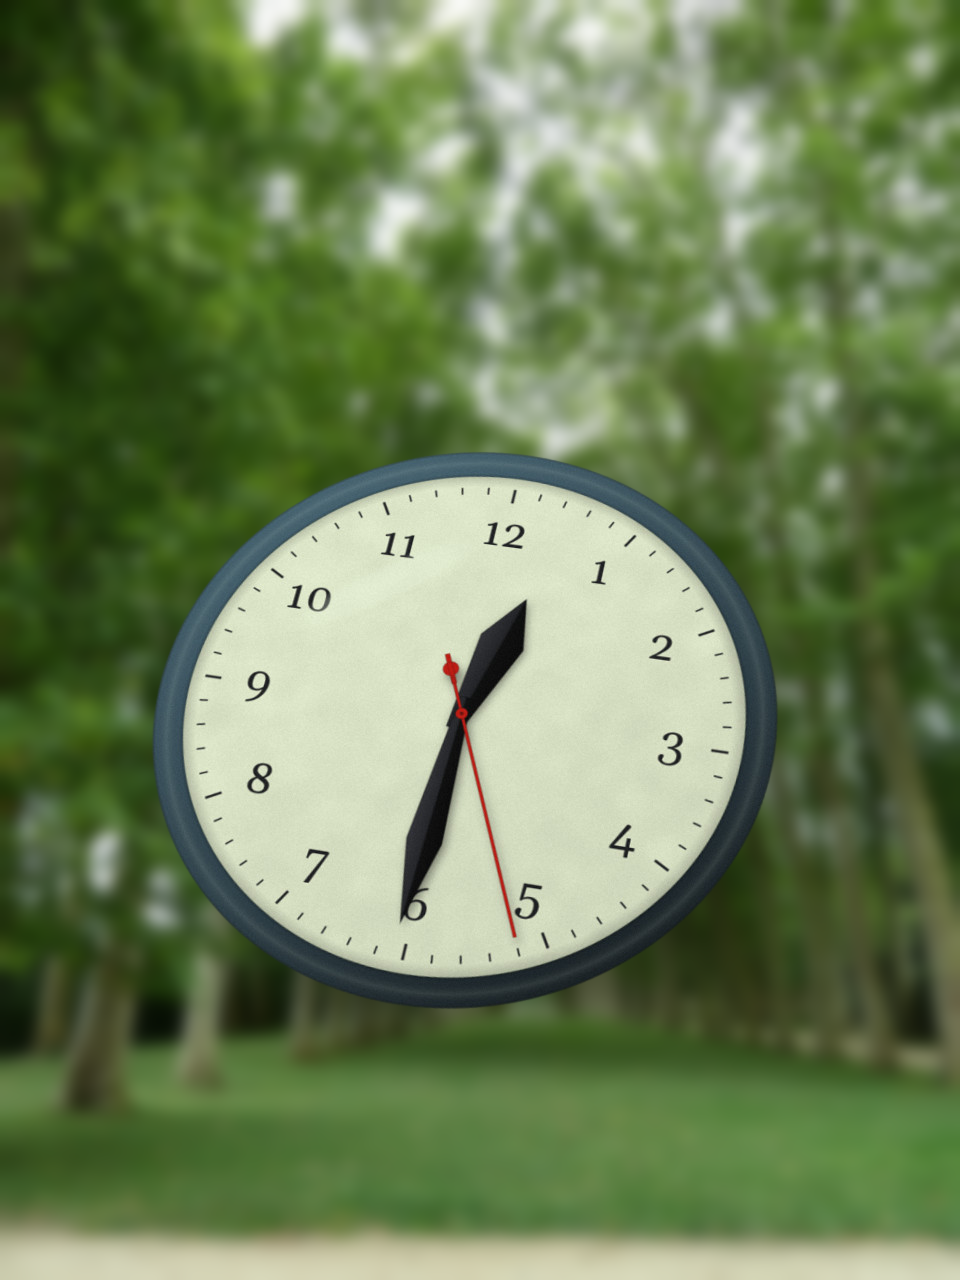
12.30.26
